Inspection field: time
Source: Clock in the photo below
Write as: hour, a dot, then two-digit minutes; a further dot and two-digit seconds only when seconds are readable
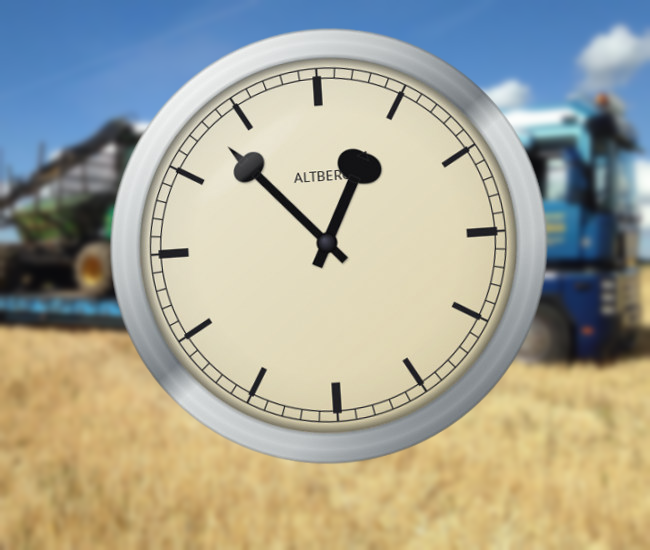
12.53
